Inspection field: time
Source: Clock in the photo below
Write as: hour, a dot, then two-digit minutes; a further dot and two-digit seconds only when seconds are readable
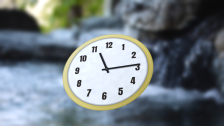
11.14
